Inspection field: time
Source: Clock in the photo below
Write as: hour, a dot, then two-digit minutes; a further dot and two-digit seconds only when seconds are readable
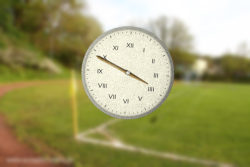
3.49
